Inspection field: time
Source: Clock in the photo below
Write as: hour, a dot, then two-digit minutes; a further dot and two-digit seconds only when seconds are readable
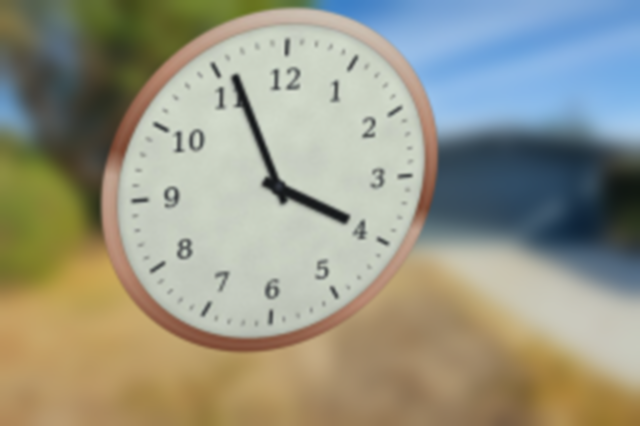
3.56
